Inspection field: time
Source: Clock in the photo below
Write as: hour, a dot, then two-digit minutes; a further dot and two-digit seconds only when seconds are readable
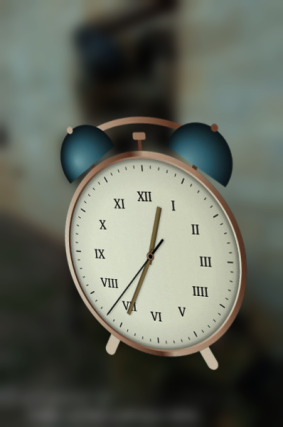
12.34.37
